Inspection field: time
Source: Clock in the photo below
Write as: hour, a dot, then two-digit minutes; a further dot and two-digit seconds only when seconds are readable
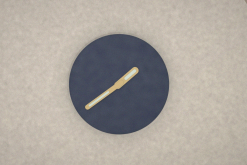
1.39
